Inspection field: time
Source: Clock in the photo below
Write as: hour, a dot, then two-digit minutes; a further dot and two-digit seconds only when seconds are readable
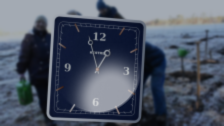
12.57
